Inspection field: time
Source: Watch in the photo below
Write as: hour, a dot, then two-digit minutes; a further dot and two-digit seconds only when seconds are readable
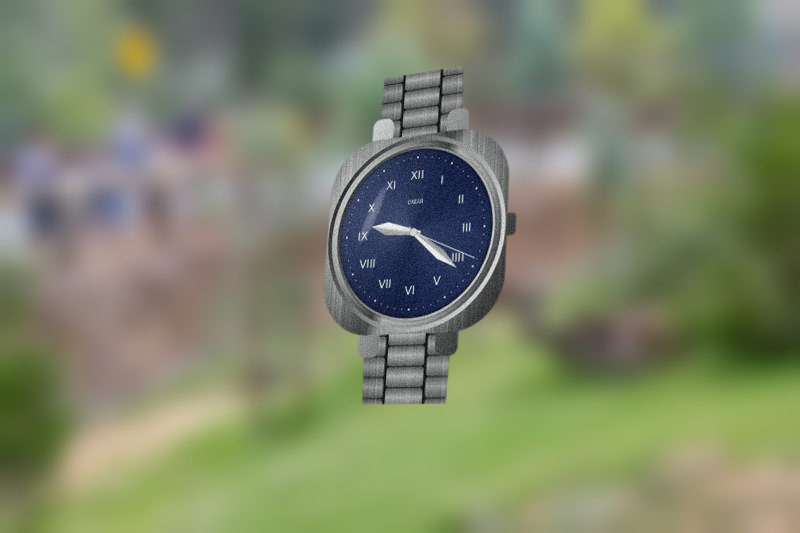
9.21.19
